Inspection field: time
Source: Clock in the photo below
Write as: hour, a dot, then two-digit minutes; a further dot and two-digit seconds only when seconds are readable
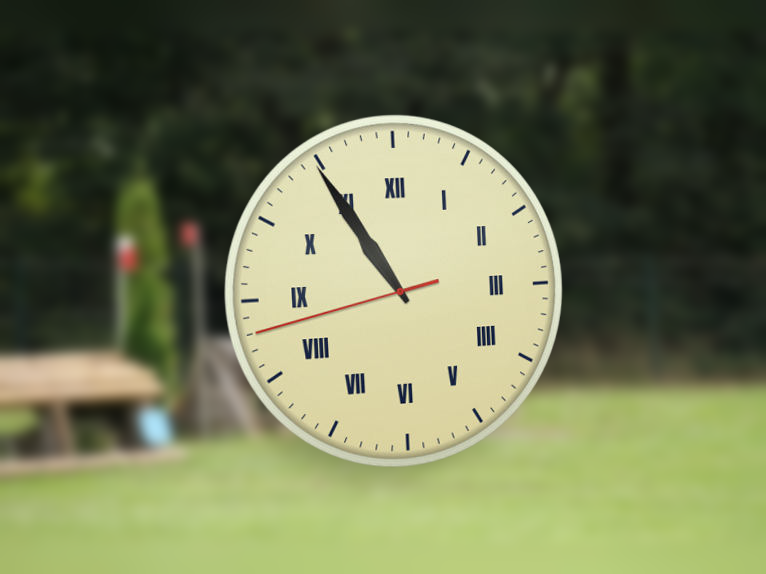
10.54.43
